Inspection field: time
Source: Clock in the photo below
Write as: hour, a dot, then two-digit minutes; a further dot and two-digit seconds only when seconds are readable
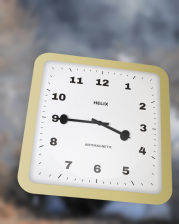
3.45
